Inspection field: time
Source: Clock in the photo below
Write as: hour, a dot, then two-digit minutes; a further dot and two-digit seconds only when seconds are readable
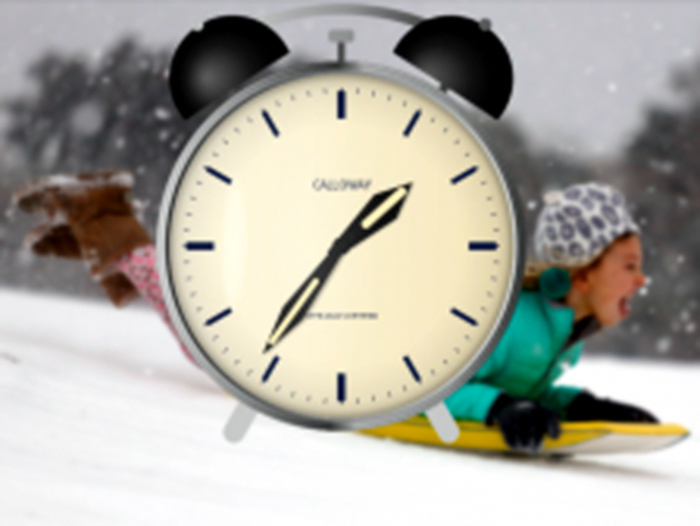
1.36
